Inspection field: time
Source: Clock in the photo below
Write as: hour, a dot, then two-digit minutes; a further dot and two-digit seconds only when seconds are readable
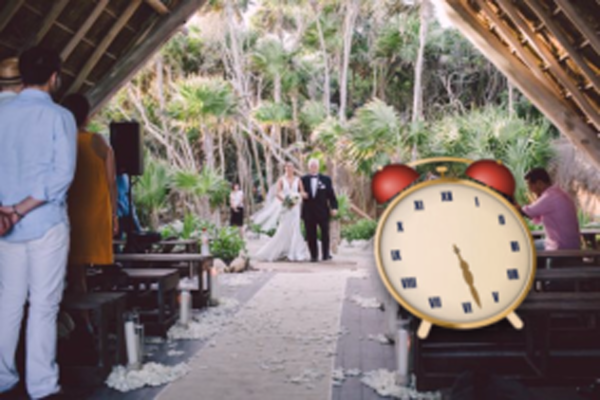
5.28
